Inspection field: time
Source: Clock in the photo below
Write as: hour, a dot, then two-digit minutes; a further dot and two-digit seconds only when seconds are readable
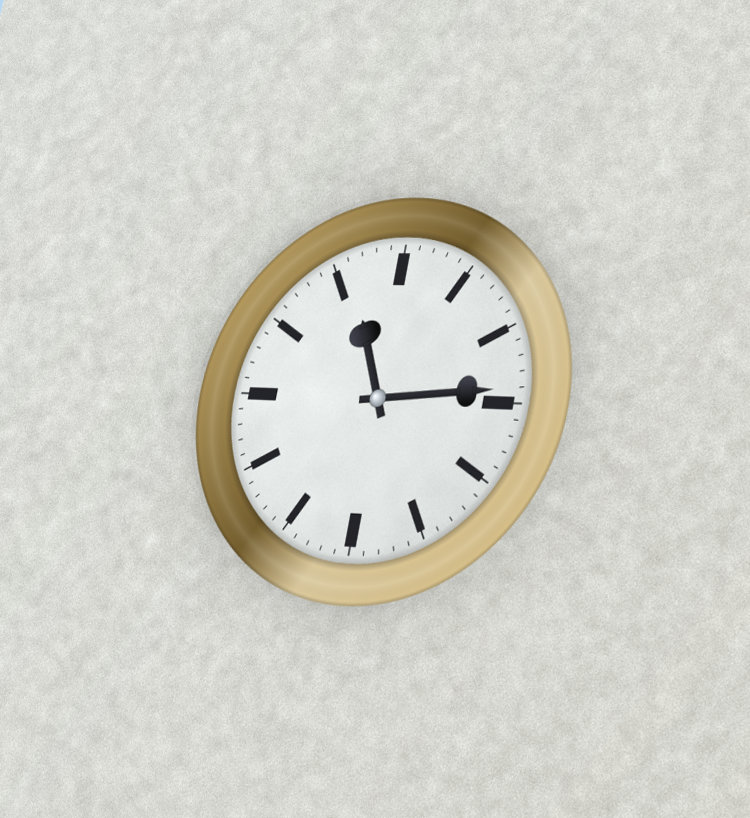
11.14
